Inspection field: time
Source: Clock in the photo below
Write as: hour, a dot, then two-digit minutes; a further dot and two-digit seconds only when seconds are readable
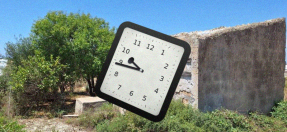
9.44
